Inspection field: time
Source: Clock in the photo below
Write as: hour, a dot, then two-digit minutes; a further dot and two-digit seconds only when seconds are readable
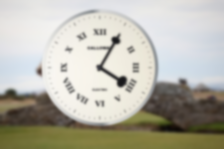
4.05
